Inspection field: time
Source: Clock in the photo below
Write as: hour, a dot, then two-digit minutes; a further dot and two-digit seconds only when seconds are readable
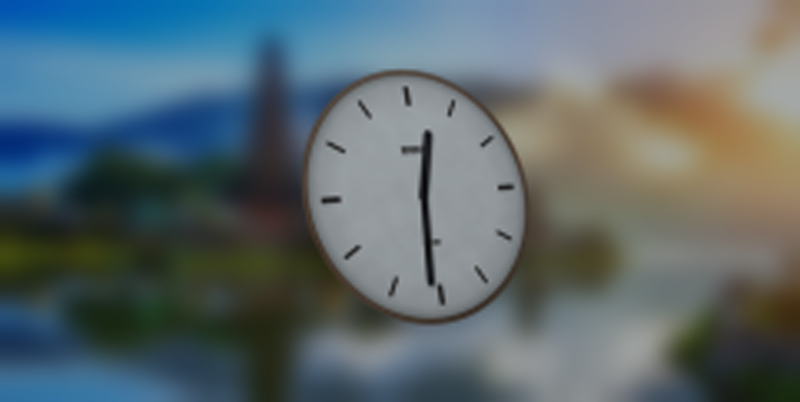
12.31
